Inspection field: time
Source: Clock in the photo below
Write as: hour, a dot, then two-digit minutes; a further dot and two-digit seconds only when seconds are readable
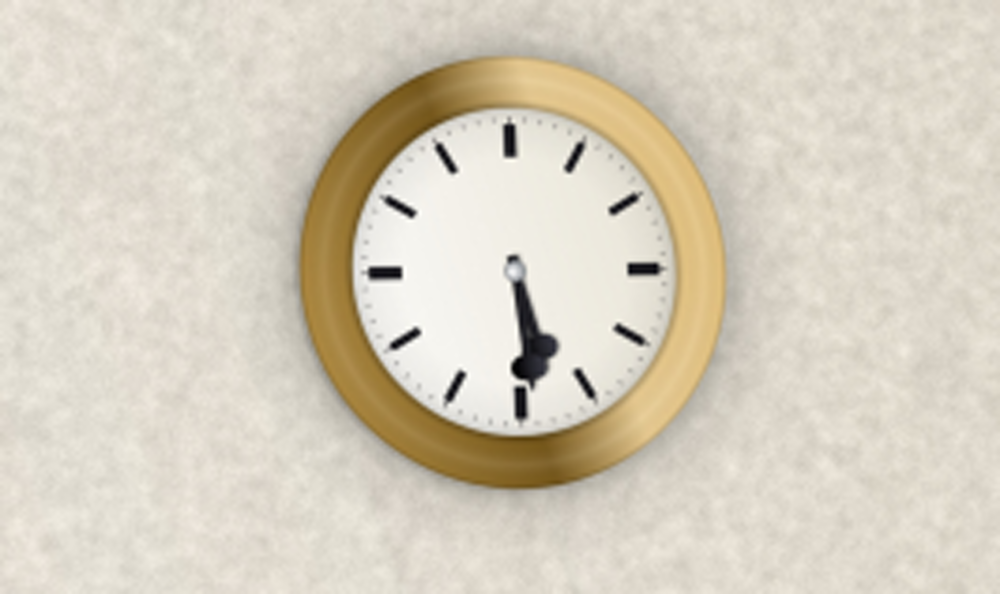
5.29
